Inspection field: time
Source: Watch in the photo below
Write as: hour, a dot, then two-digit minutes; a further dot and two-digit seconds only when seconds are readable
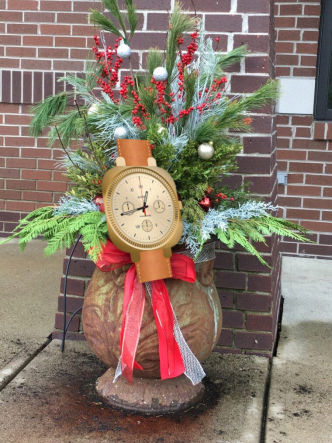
12.43
